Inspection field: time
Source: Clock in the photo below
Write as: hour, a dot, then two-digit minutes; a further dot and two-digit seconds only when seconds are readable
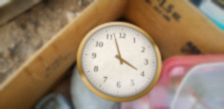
3.57
